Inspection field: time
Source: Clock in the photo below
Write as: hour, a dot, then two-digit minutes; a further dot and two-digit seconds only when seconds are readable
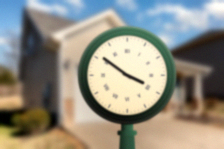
3.51
